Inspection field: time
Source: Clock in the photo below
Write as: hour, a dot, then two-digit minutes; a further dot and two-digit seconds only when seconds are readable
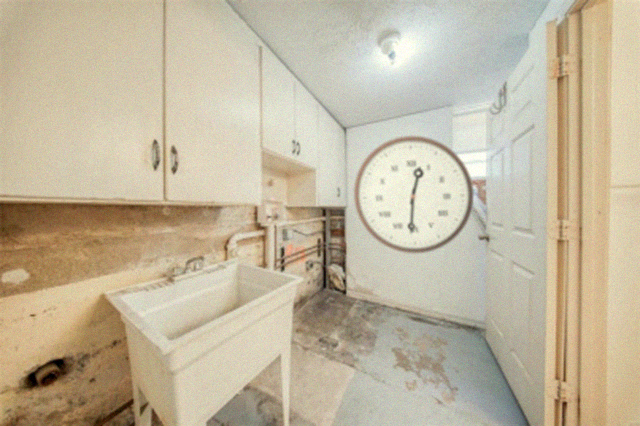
12.31
